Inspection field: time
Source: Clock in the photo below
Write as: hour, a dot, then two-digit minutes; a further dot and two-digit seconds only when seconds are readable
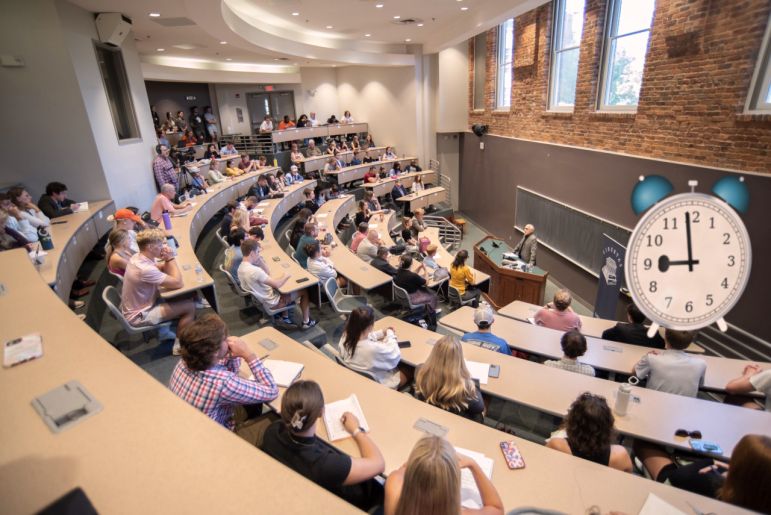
8.59
